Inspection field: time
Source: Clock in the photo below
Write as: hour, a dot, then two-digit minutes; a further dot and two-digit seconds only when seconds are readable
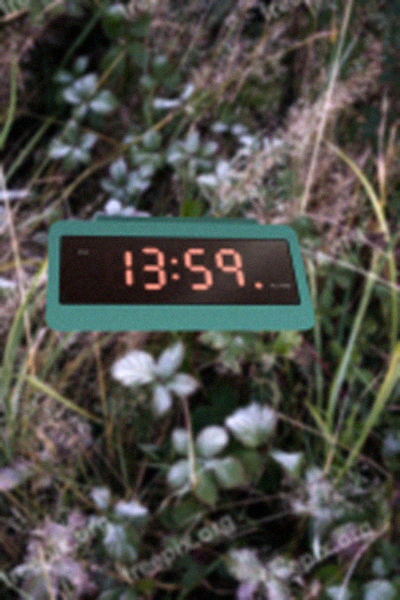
13.59
